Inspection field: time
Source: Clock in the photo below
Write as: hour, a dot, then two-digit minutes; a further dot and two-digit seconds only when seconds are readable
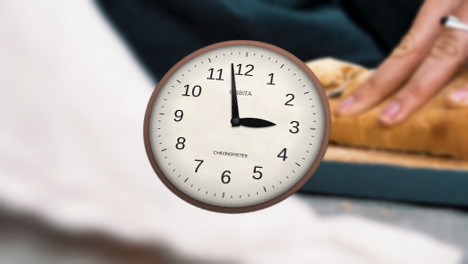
2.58
